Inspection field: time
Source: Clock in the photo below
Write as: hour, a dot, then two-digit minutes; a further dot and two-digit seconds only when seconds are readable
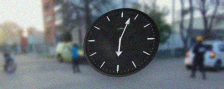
6.03
